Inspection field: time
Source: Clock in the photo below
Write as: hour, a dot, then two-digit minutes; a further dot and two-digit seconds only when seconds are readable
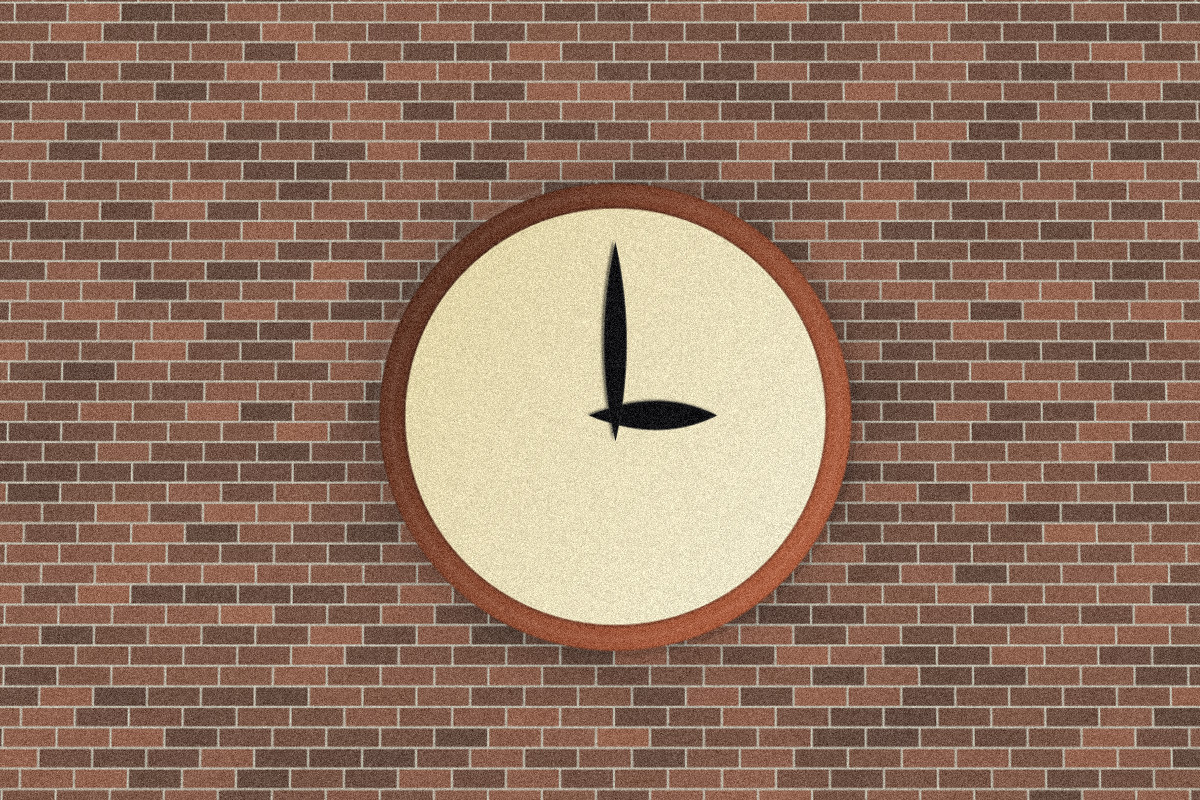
3.00
